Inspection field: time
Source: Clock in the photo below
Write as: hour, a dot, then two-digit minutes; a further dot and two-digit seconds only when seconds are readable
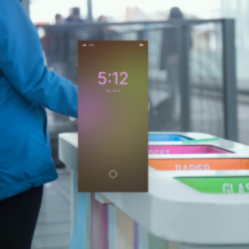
5.12
